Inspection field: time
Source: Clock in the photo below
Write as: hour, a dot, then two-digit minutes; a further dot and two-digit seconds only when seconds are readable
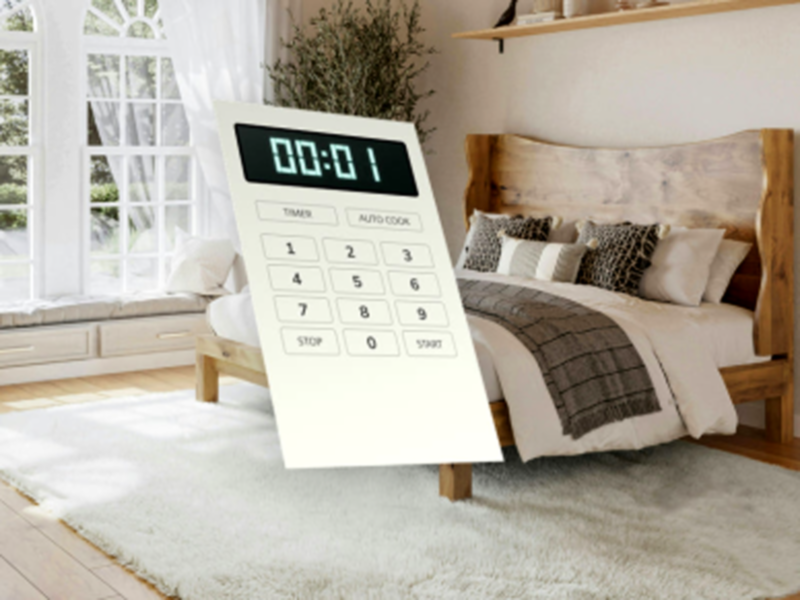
0.01
